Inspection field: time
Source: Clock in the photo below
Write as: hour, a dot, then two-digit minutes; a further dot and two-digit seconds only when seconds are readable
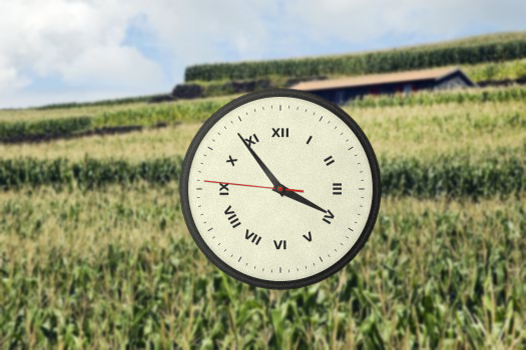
3.53.46
